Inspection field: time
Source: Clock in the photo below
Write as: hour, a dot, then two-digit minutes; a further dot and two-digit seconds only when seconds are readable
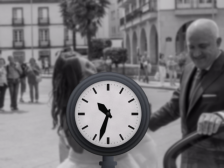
10.33
